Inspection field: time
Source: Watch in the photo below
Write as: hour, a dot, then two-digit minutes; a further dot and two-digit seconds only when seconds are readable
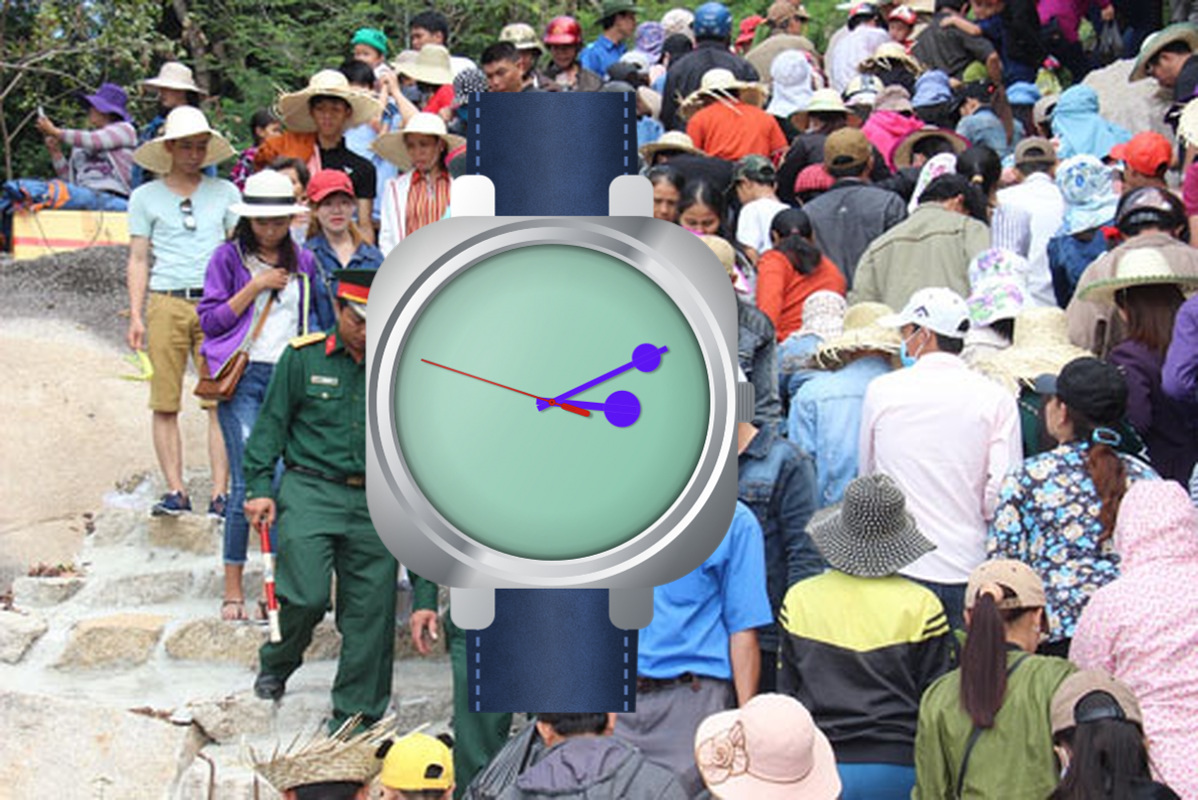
3.10.48
